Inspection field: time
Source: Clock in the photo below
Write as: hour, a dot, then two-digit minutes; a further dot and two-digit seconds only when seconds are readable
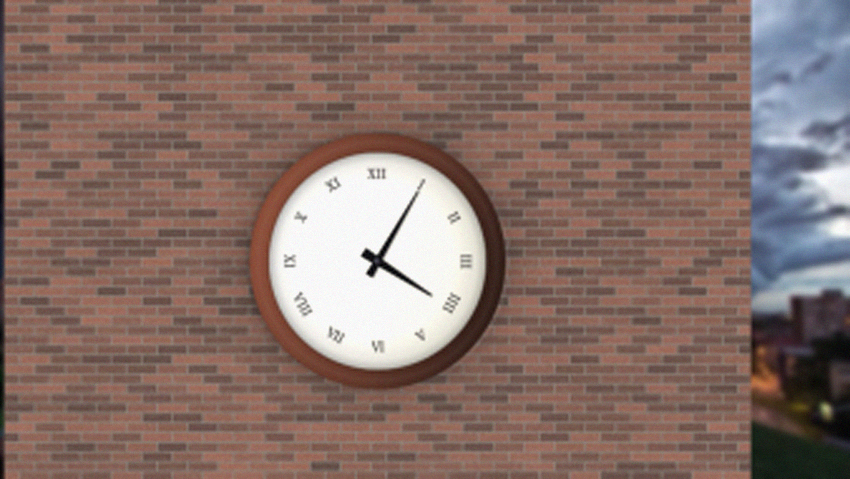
4.05
